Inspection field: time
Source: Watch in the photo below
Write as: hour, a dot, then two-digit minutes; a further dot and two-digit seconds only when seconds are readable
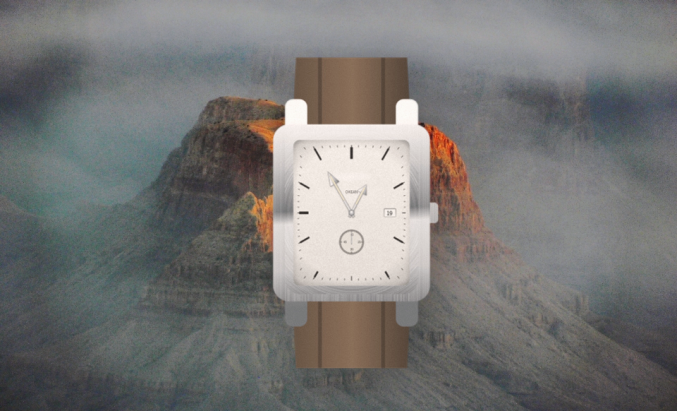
12.55
